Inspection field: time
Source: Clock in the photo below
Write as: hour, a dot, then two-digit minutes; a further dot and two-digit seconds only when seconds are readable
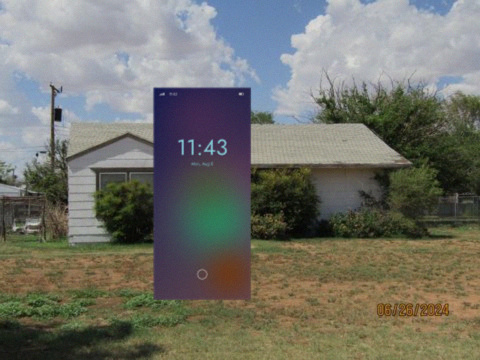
11.43
